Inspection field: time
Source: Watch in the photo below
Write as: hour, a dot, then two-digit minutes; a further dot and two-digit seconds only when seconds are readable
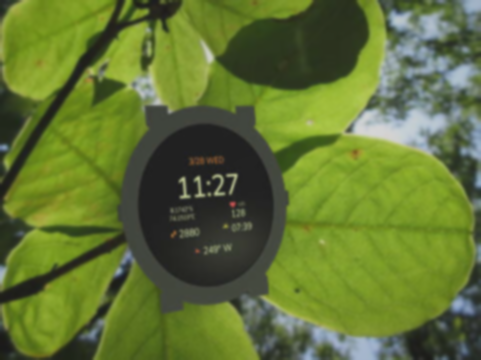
11.27
